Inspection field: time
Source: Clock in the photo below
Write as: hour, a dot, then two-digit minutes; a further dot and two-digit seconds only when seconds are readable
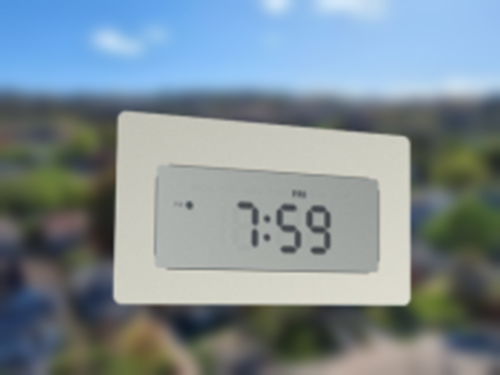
7.59
